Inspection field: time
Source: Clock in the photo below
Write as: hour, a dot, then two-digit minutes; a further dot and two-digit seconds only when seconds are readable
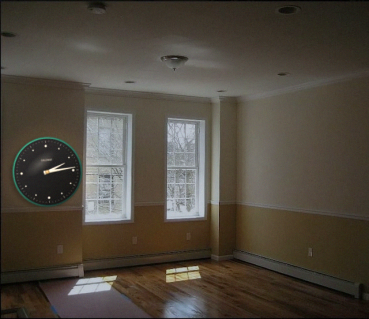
2.14
